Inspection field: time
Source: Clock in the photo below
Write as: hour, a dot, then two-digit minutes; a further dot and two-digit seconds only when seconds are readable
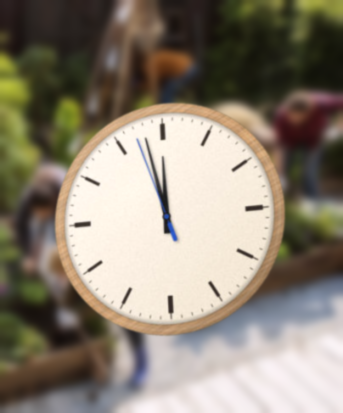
11.57.57
